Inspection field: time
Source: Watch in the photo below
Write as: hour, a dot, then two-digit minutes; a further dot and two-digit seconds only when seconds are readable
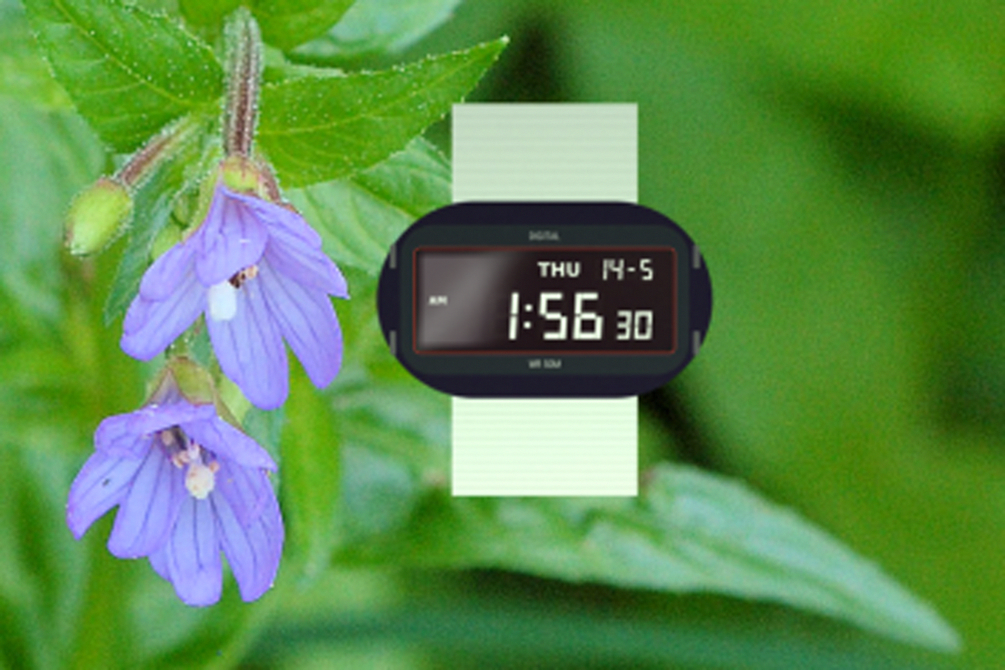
1.56.30
